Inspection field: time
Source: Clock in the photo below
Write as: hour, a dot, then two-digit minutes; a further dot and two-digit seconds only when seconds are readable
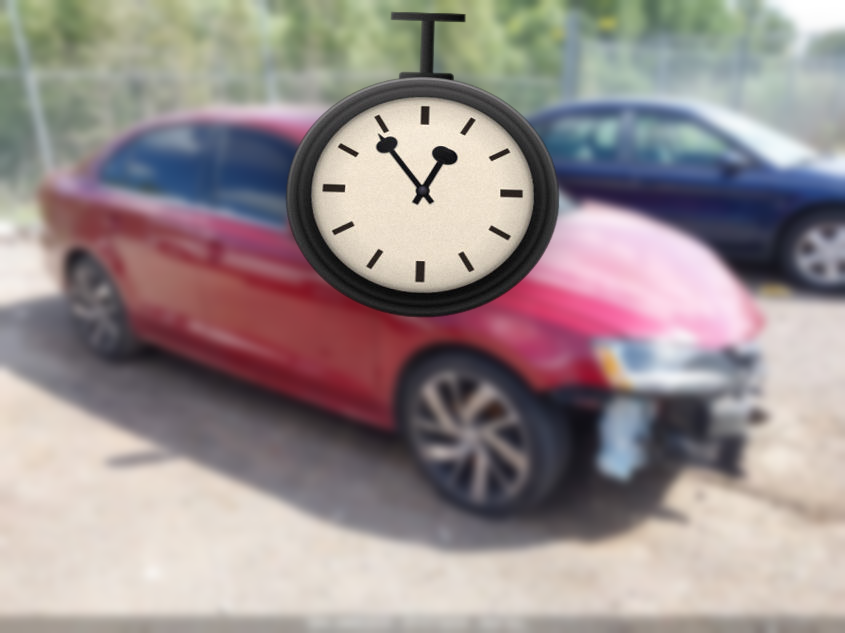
12.54
